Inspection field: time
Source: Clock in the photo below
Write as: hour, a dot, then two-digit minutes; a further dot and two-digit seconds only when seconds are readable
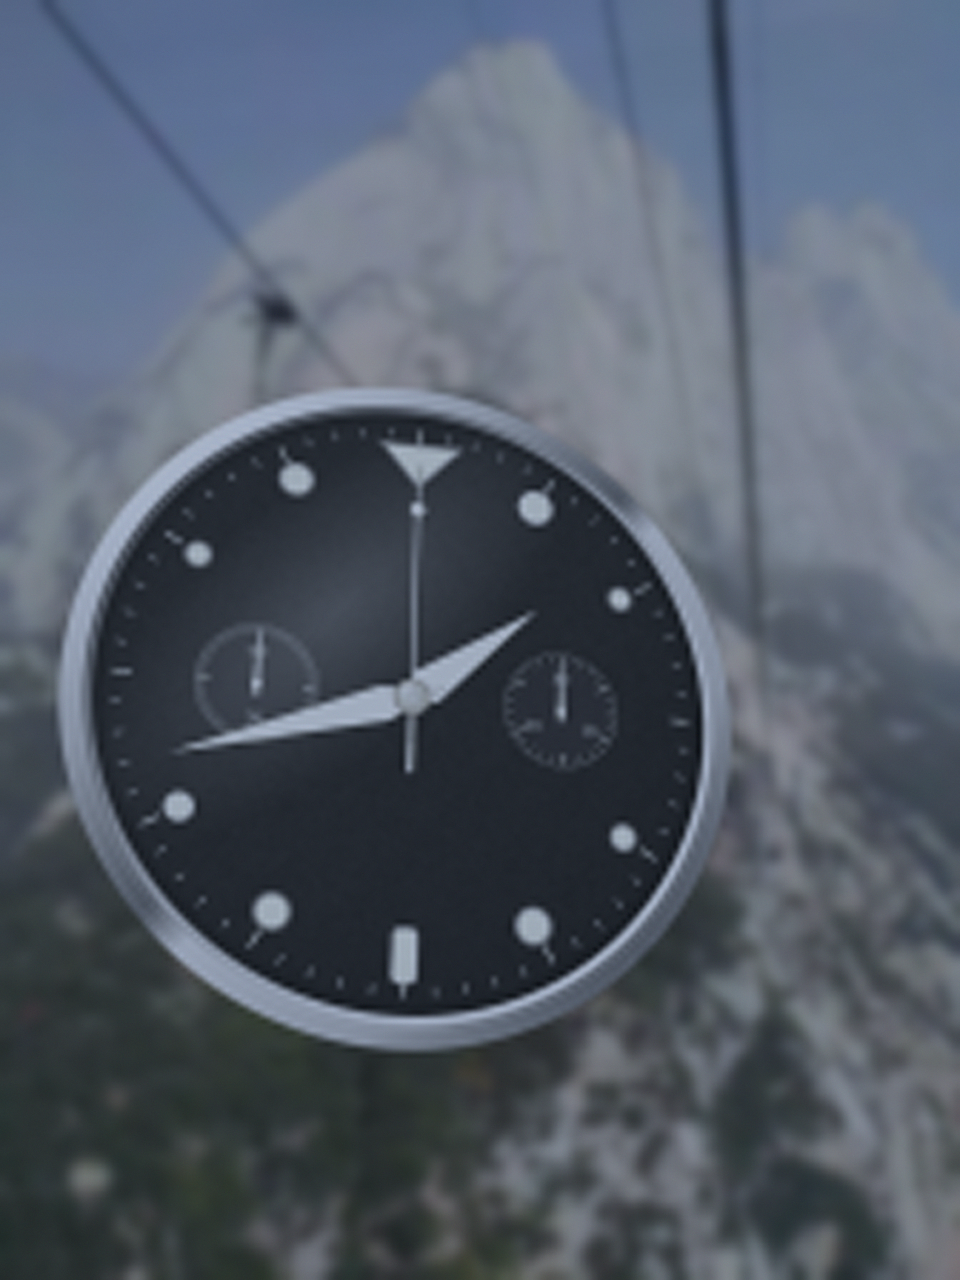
1.42
